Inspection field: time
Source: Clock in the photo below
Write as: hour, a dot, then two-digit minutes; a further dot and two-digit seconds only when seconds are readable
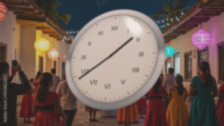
1.39
